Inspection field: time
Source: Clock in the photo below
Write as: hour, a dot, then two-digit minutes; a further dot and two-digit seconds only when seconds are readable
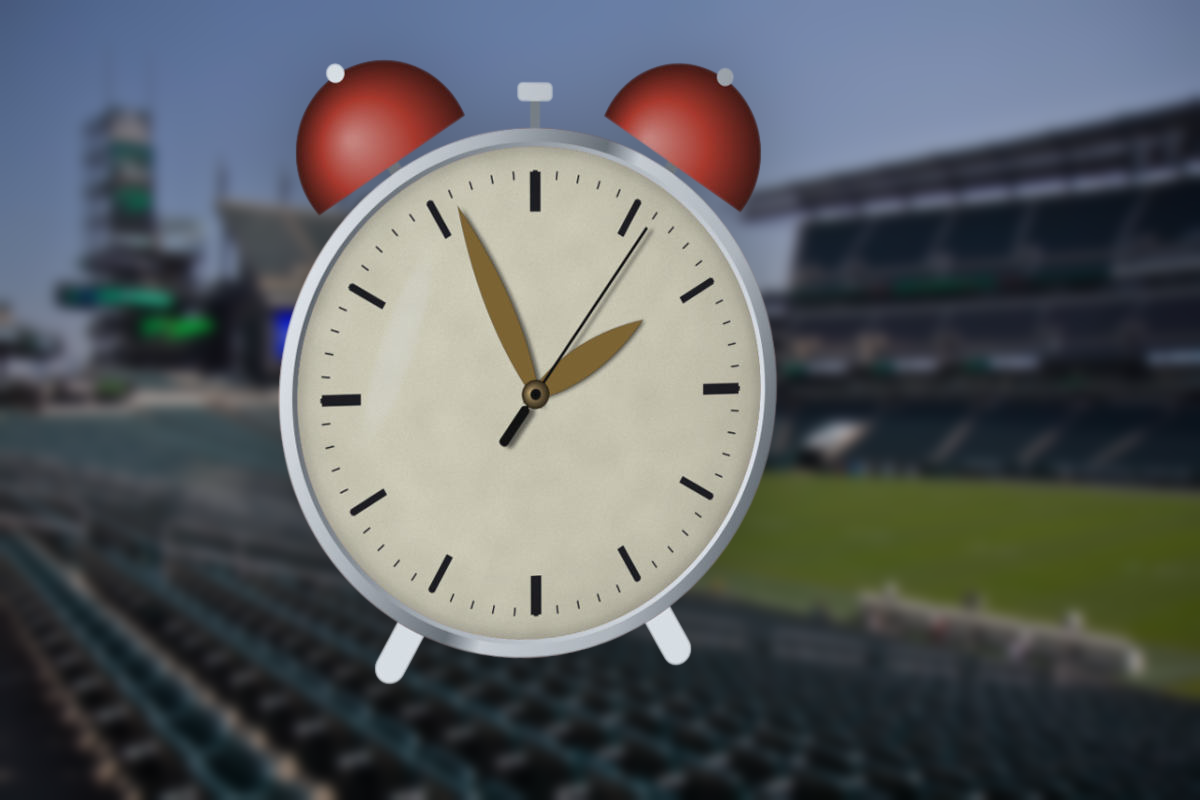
1.56.06
